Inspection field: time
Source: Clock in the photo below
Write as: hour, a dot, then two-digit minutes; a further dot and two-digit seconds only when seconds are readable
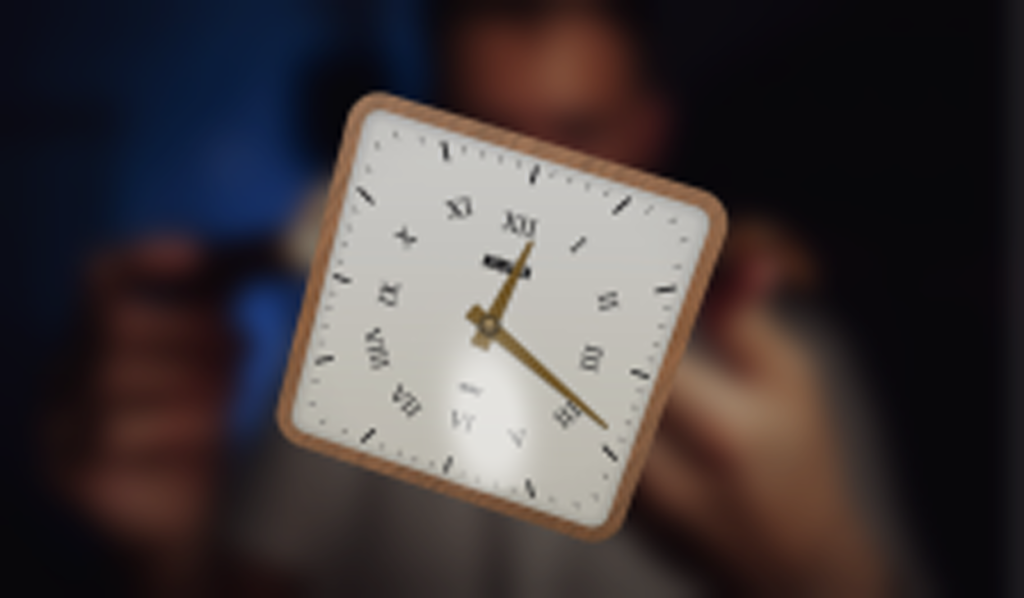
12.19
